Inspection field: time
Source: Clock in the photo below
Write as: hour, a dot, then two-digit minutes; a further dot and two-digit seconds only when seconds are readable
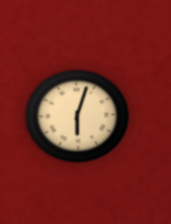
6.03
